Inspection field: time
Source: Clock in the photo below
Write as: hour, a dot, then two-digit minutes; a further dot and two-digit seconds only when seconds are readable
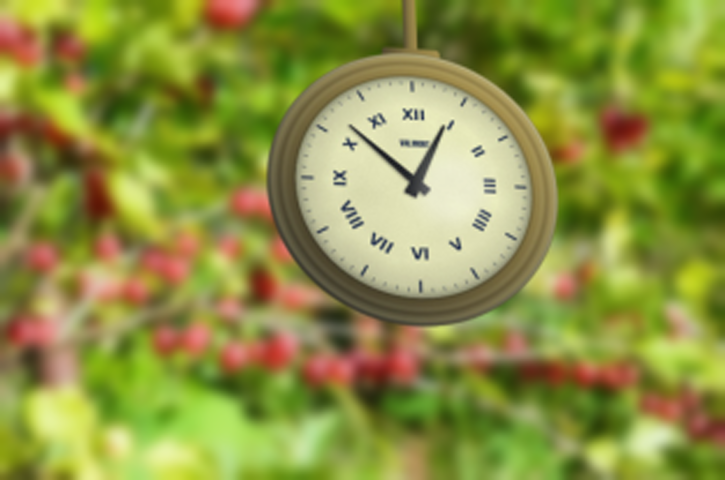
12.52
